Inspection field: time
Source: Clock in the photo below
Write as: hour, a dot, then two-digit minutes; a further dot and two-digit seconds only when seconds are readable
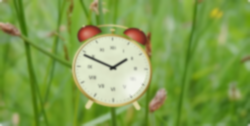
1.49
